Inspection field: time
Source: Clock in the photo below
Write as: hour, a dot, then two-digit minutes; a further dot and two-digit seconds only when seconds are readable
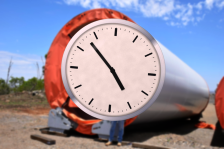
4.53
